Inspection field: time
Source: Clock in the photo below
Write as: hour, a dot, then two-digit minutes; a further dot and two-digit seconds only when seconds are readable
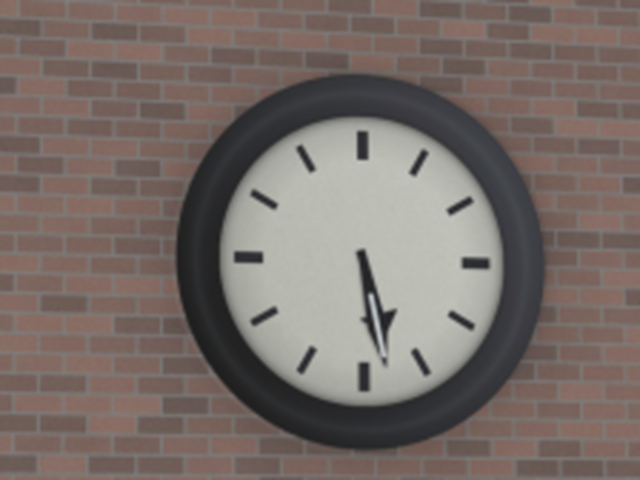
5.28
